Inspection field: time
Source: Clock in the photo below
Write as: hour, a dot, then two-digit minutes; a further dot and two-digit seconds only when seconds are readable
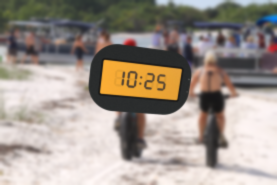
10.25
